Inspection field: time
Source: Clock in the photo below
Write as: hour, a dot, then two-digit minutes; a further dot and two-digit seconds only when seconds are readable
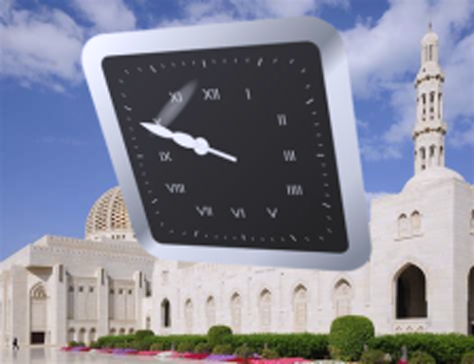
9.49
